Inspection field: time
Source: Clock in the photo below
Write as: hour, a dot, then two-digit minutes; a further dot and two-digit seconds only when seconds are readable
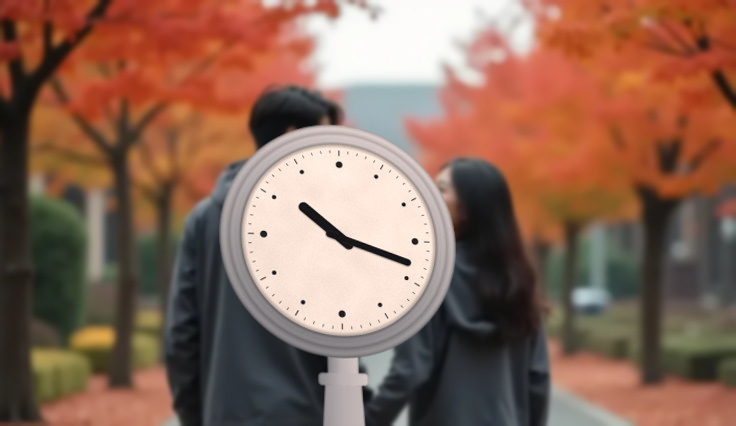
10.18
